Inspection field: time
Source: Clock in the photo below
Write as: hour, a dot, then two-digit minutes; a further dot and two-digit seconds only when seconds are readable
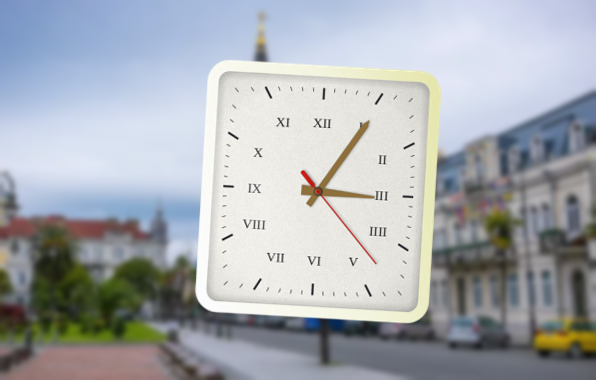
3.05.23
